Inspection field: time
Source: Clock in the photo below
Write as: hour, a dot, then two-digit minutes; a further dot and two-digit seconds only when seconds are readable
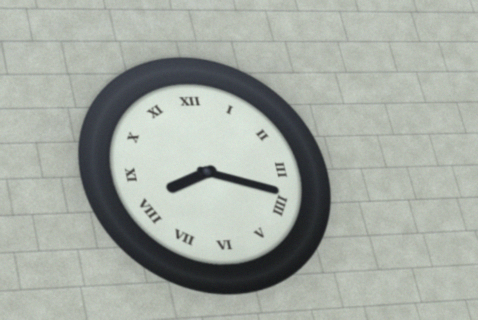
8.18
